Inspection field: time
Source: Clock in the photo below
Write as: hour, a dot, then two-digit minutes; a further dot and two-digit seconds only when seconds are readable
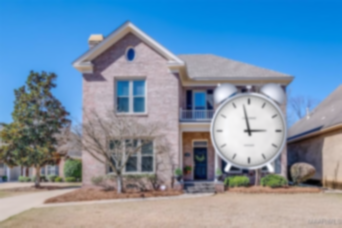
2.58
